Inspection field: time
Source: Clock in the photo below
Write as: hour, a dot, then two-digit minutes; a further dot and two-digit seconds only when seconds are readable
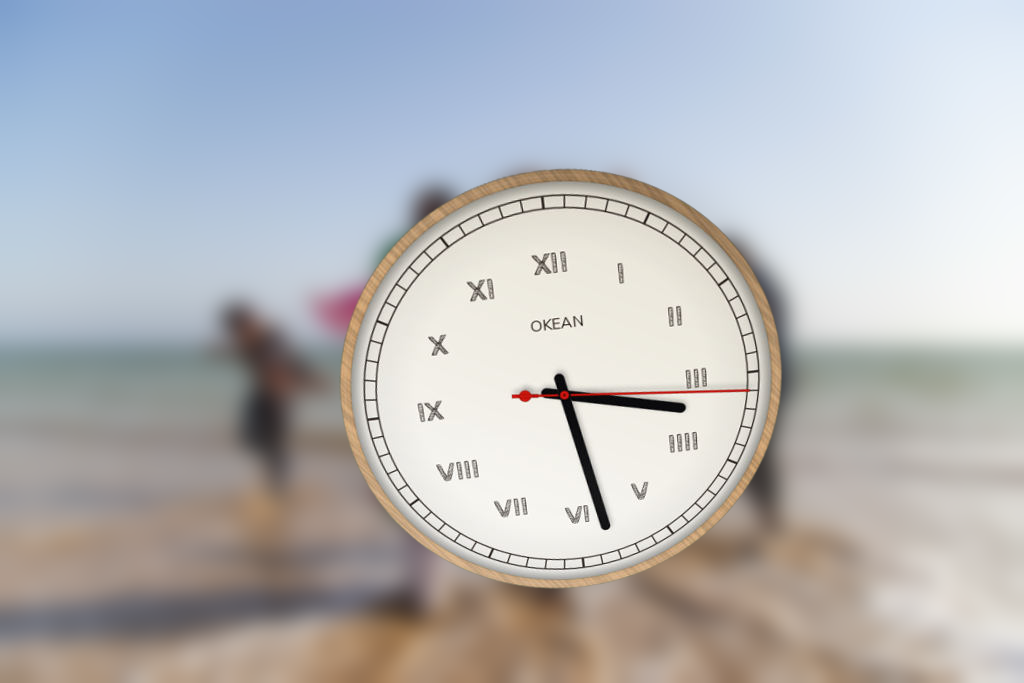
3.28.16
